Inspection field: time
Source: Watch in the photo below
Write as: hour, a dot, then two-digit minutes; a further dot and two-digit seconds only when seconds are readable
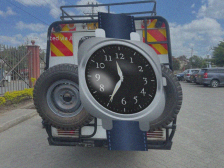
11.35
